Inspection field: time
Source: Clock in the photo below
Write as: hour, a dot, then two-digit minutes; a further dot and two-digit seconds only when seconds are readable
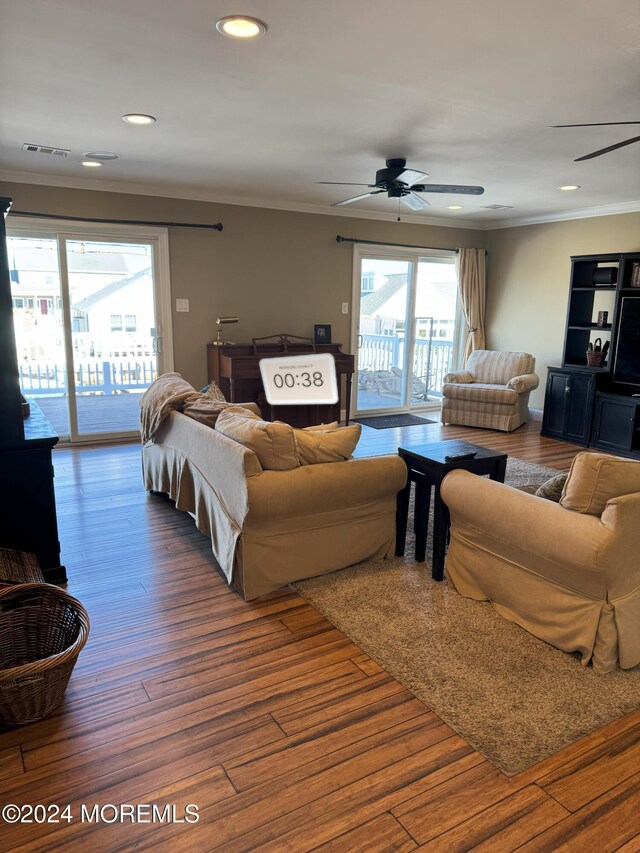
0.38
